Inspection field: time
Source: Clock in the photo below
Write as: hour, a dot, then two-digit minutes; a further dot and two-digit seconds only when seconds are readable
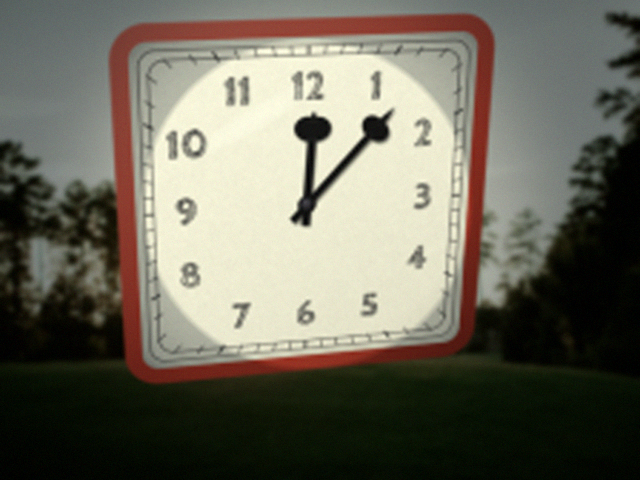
12.07
